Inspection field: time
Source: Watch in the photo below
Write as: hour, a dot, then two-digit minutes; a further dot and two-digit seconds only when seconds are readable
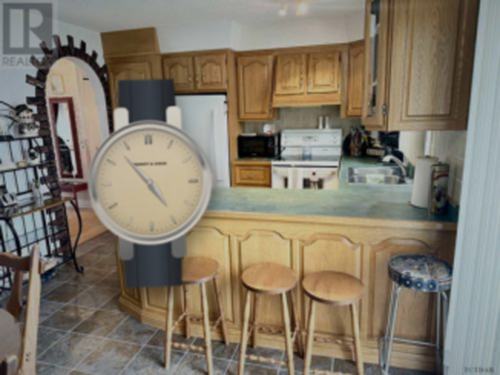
4.53
